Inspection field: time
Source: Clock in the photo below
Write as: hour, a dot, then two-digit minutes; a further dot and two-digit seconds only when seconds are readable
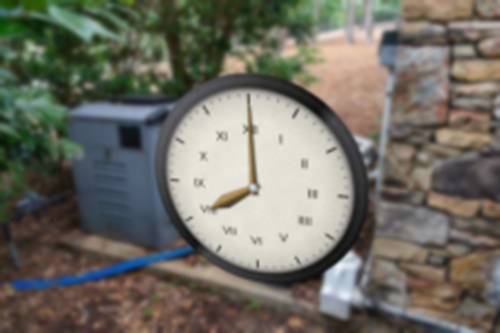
8.00
